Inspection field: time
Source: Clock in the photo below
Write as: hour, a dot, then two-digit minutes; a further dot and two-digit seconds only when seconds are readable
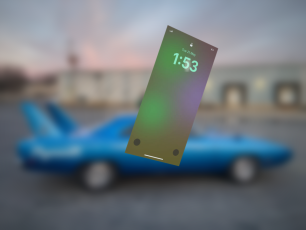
1.53
